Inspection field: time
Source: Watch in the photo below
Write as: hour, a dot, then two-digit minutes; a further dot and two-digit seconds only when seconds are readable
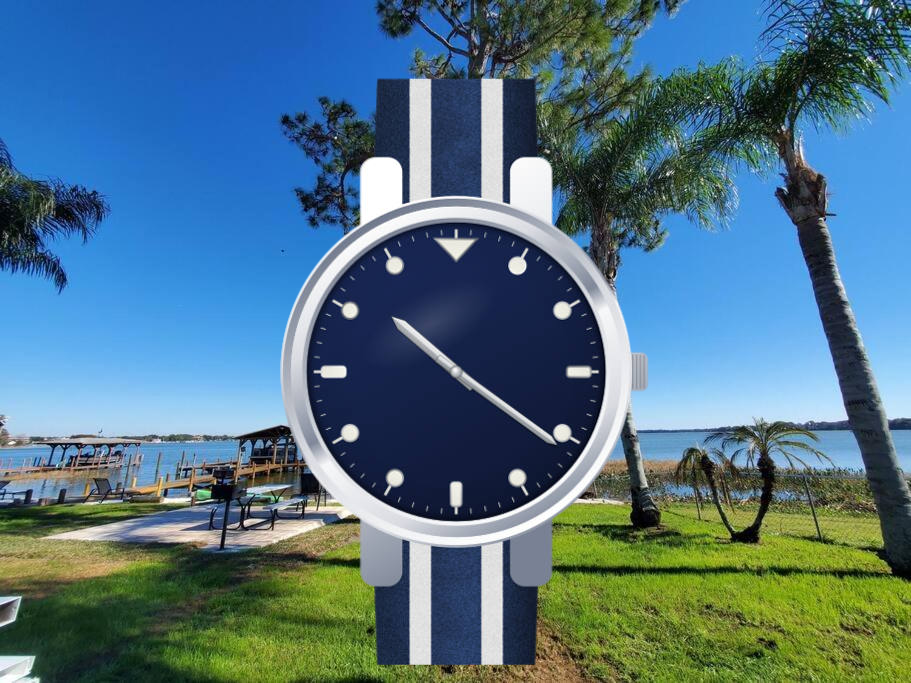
10.21
